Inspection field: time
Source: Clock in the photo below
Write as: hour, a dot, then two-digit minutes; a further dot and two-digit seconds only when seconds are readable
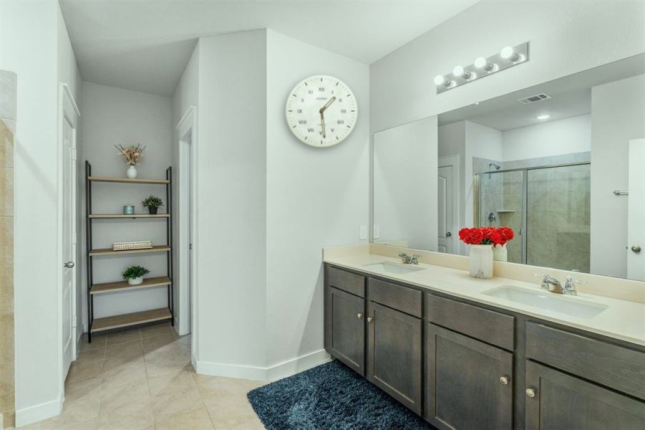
1.29
